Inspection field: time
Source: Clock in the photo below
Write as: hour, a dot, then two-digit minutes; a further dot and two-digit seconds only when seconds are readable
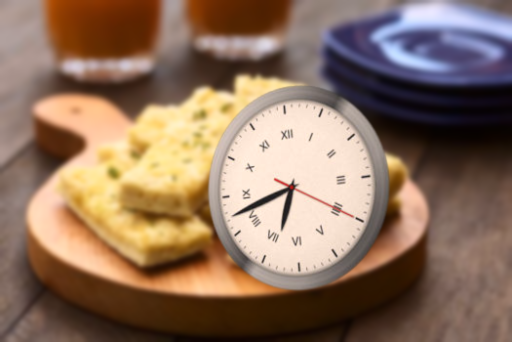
6.42.20
